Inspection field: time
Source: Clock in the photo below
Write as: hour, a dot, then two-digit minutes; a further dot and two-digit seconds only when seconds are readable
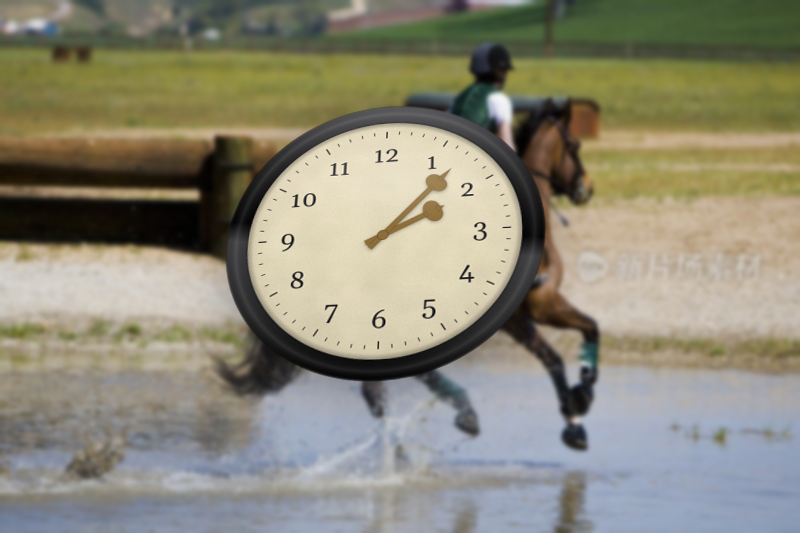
2.07
